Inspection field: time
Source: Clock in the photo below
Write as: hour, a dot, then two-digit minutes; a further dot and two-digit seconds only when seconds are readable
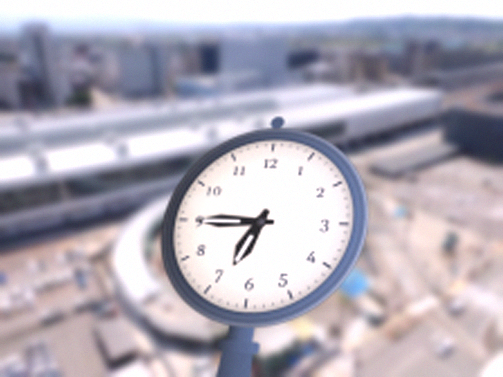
6.45
